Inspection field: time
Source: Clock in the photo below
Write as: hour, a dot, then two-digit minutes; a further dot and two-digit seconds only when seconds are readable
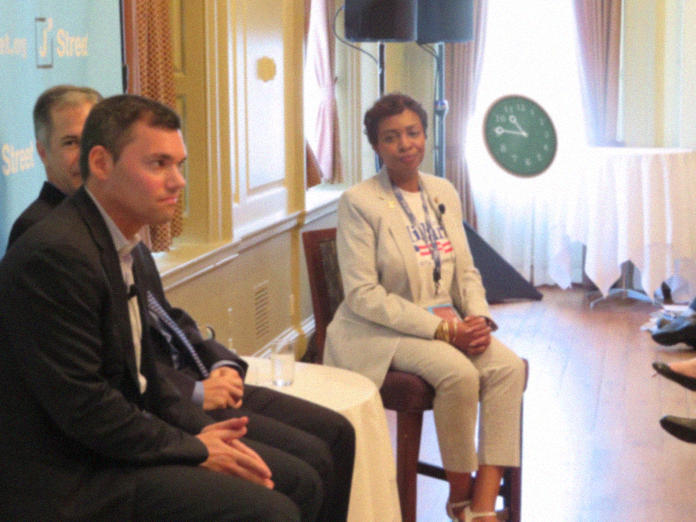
10.46
